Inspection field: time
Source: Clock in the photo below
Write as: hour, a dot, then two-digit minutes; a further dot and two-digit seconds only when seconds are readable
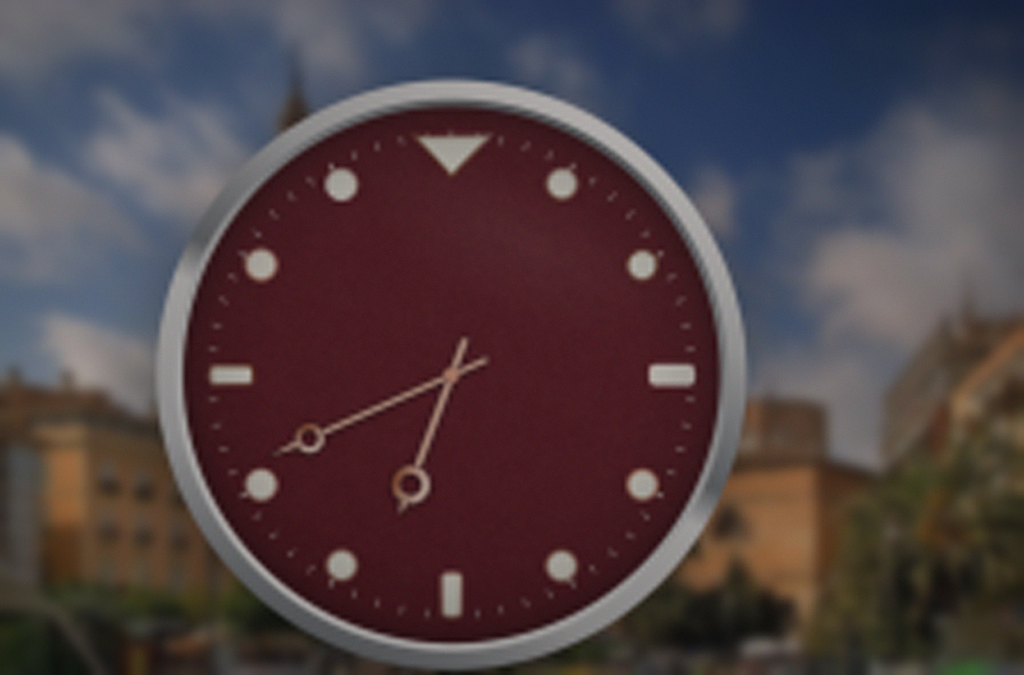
6.41
